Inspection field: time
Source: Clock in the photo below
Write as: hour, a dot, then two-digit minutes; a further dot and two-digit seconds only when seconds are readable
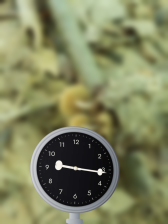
9.16
